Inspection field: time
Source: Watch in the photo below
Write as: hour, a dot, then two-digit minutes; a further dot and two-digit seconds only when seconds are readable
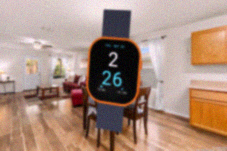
2.26
